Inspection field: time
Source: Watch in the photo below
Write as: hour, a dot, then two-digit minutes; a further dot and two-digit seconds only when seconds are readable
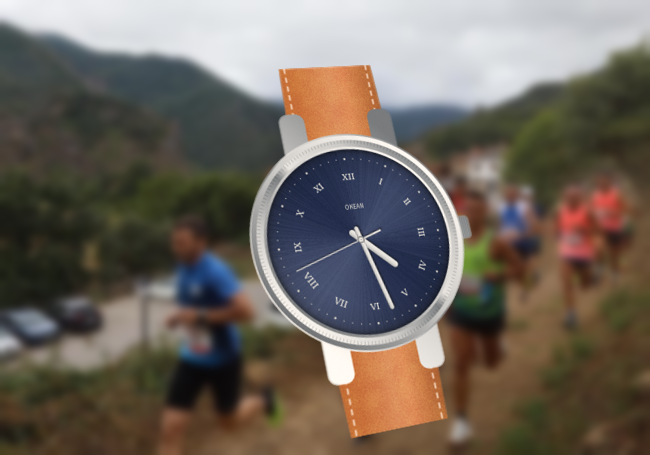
4.27.42
